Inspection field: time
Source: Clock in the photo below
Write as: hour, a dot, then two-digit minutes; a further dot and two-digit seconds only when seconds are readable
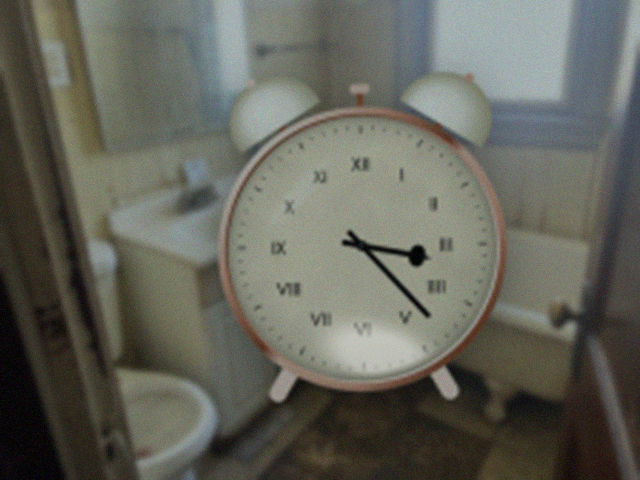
3.23
